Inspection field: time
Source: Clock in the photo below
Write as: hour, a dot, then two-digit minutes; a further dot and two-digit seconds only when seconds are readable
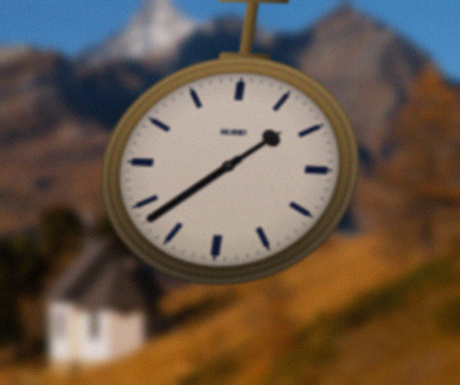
1.38
